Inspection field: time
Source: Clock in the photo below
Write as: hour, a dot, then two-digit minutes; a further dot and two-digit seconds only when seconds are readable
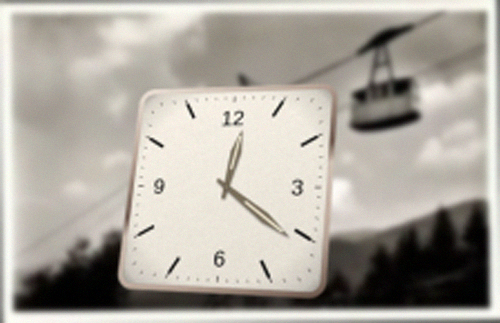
12.21
